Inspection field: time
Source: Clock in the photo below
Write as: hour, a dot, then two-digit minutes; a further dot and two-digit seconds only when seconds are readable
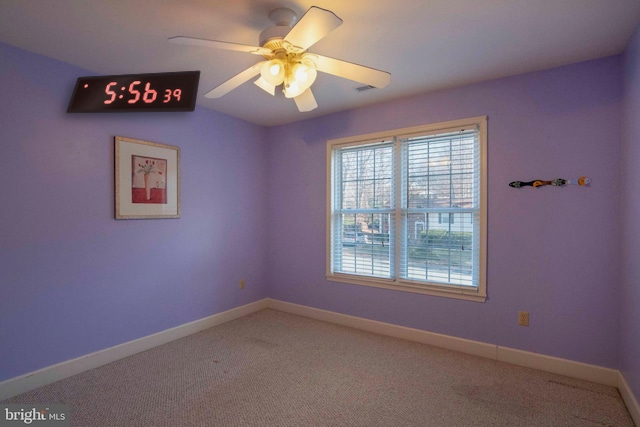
5.56.39
